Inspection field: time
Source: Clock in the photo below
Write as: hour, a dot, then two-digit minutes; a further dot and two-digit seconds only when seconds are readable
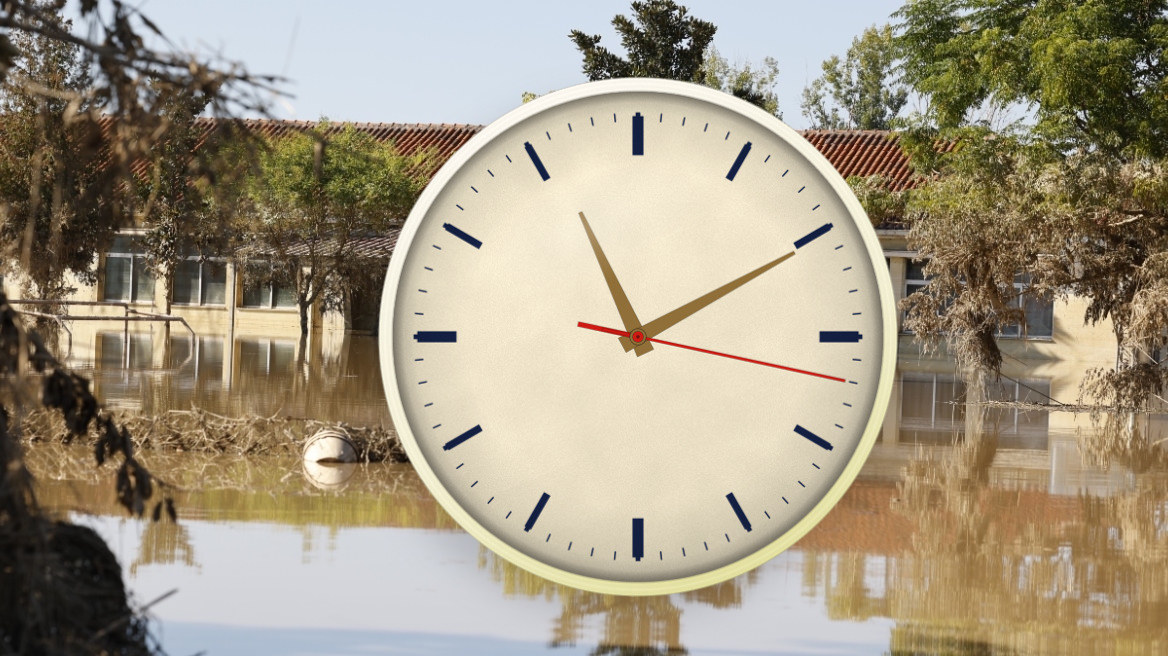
11.10.17
